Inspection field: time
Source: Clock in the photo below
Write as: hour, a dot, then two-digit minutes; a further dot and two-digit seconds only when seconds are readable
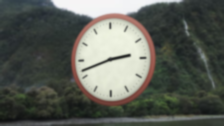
2.42
